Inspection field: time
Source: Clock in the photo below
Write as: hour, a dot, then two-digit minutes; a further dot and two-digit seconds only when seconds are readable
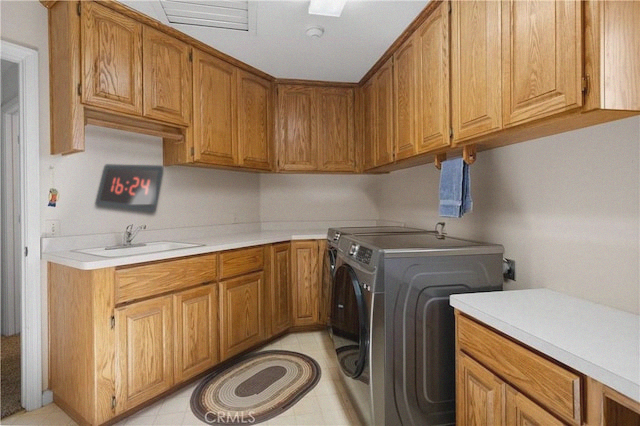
16.24
